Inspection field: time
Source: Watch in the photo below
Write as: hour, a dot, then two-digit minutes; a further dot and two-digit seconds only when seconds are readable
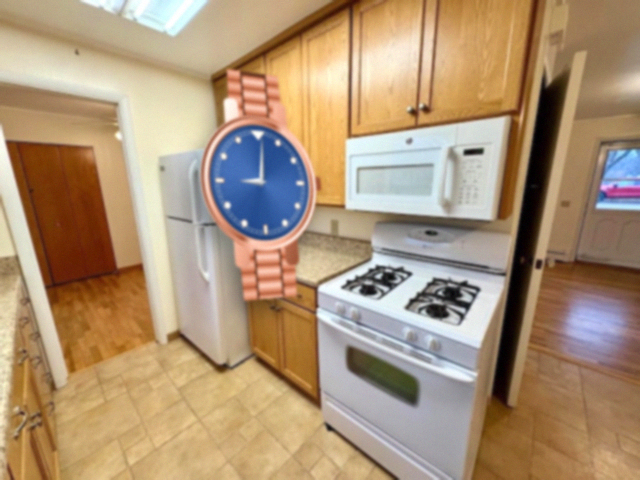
9.01
